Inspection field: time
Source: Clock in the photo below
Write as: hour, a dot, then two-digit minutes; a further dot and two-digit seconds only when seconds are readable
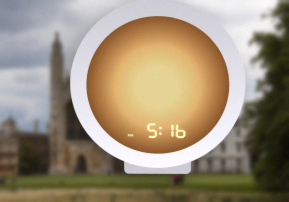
5.16
